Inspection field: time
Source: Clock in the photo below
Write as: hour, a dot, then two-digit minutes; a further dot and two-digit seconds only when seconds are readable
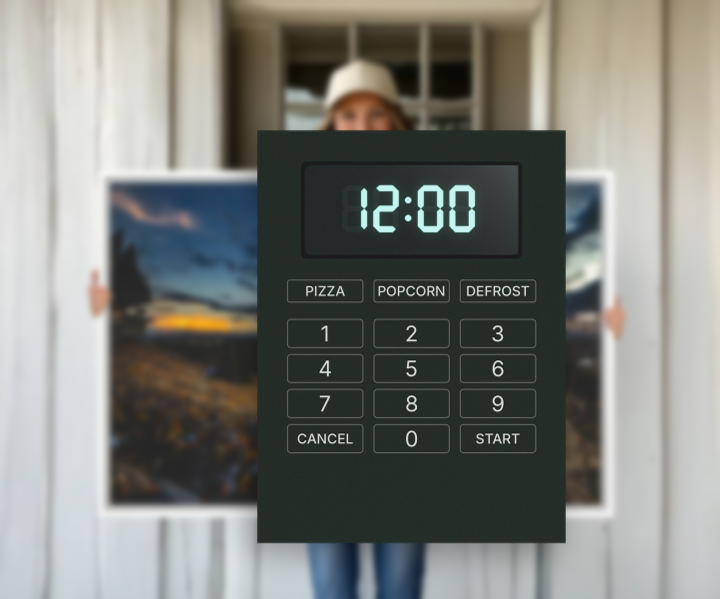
12.00
